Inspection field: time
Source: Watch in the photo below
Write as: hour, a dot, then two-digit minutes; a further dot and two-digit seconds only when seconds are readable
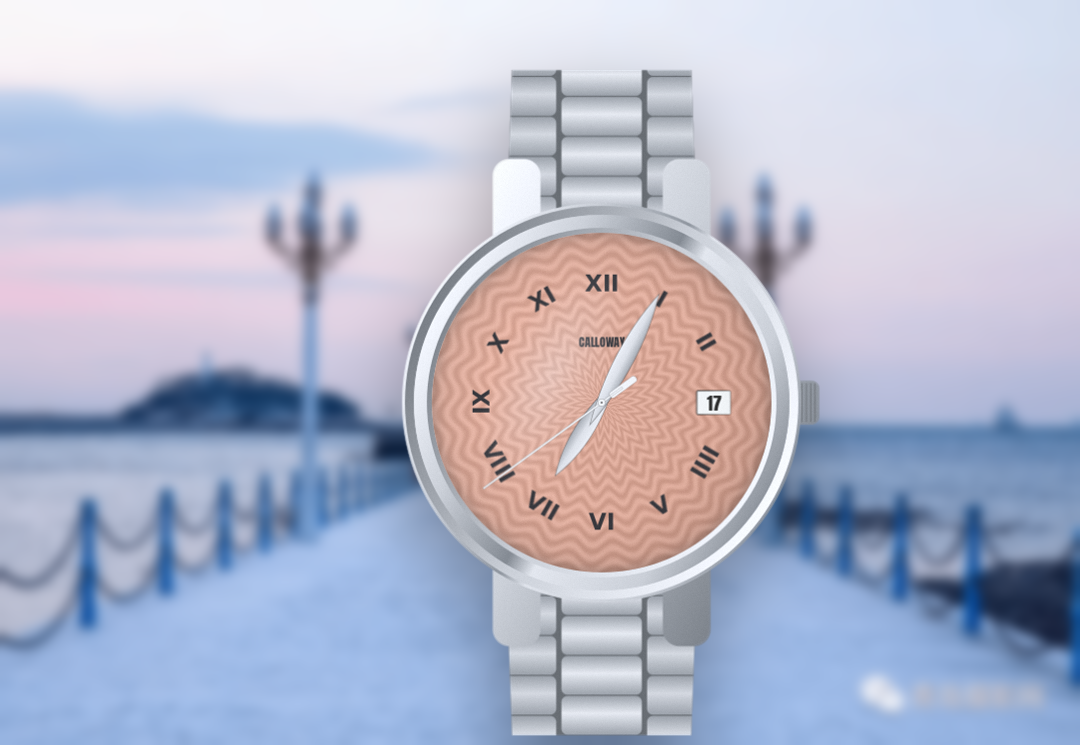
7.04.39
